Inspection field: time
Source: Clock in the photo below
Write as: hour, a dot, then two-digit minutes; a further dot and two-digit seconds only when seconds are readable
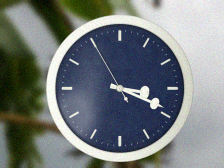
3.18.55
